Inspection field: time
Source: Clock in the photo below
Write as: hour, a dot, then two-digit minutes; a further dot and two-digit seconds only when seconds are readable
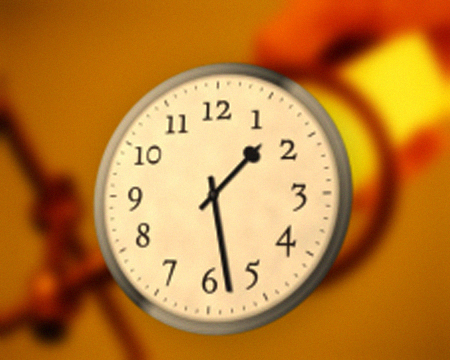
1.28
